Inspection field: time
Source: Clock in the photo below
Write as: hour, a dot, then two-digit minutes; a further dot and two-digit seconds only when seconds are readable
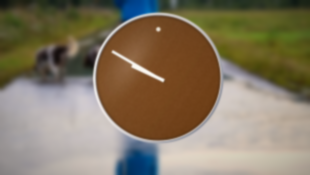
9.50
